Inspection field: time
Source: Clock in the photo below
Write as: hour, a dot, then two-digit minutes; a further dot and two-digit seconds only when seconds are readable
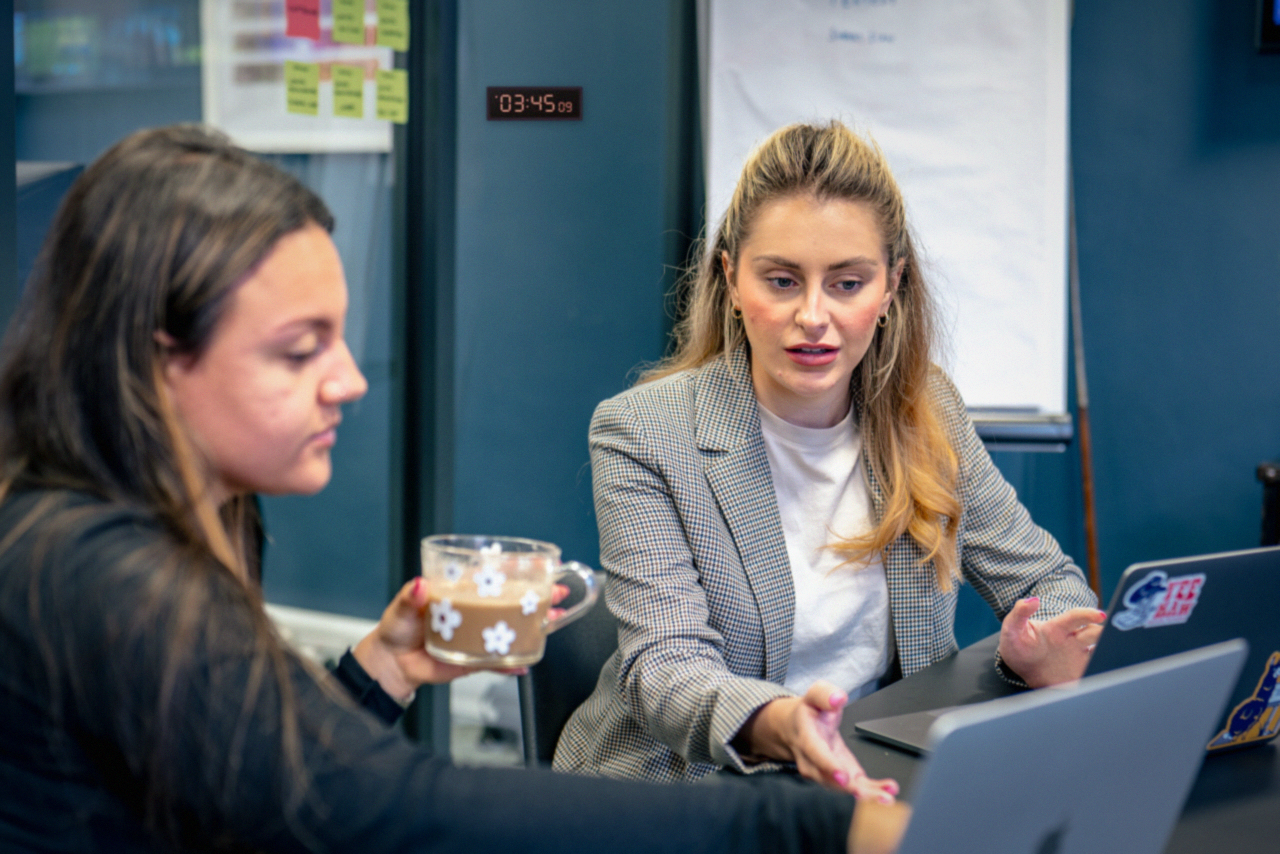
3.45
